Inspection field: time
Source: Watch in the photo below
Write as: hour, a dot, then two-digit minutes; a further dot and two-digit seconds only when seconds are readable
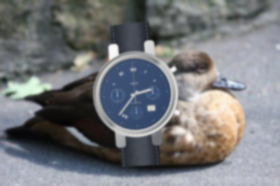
2.37
